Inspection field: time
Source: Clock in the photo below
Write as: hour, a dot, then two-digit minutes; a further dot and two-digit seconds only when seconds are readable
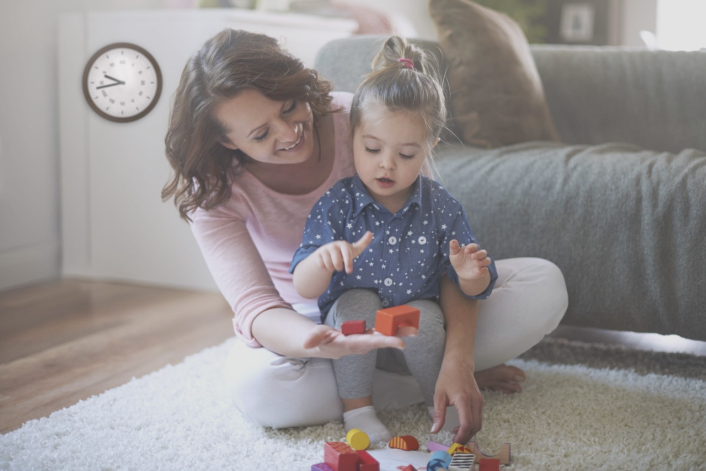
9.43
